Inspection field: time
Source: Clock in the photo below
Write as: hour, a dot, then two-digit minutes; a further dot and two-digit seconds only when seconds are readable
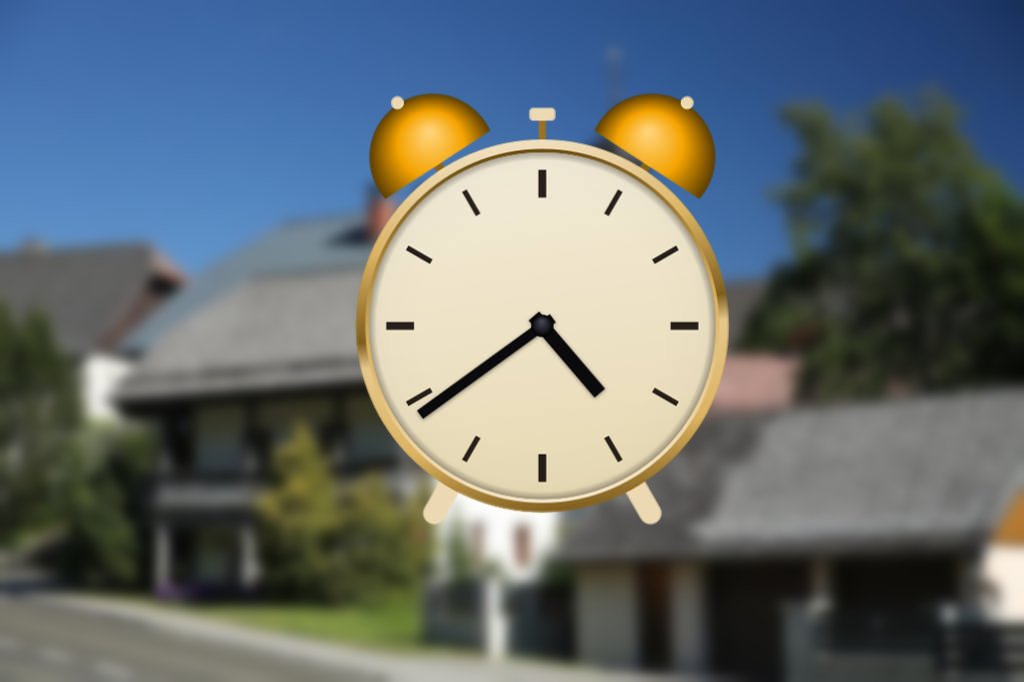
4.39
